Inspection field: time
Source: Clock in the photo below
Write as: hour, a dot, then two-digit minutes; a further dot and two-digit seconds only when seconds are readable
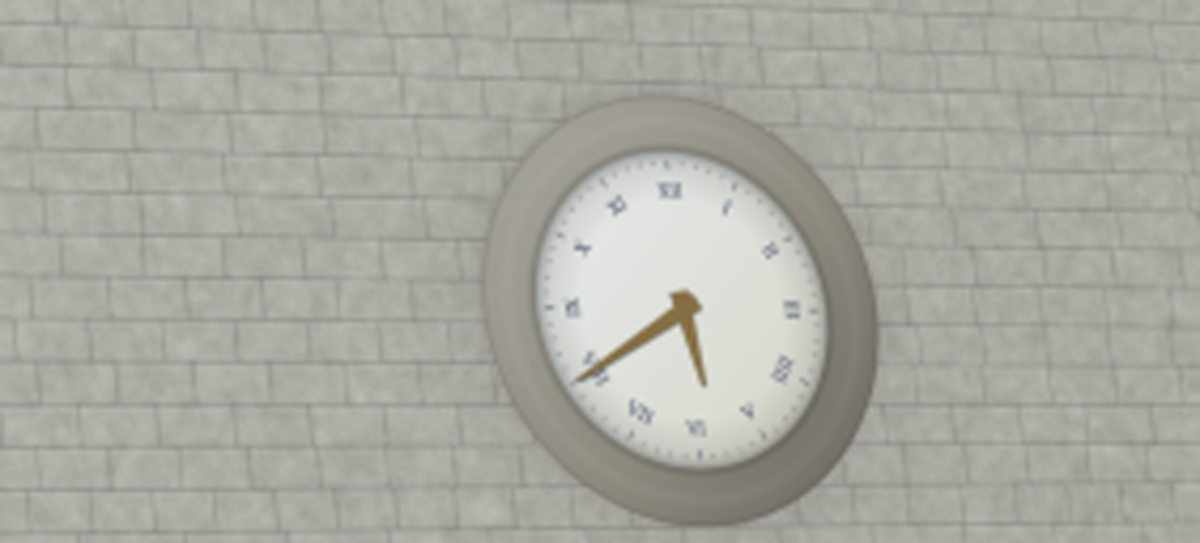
5.40
